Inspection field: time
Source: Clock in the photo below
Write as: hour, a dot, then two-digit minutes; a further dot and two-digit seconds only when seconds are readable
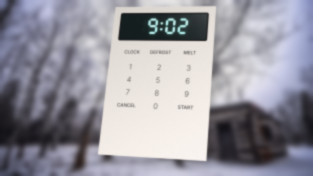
9.02
